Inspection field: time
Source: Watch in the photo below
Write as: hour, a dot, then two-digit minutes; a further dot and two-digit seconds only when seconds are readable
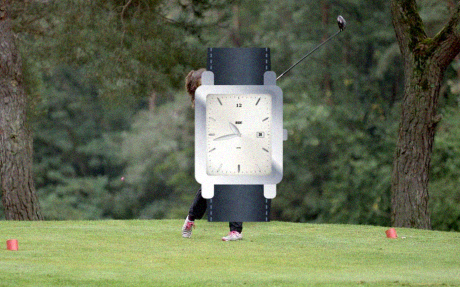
10.43
